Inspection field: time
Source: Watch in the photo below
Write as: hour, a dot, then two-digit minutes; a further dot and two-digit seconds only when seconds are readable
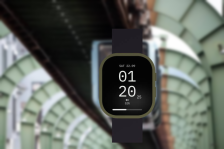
1.20
